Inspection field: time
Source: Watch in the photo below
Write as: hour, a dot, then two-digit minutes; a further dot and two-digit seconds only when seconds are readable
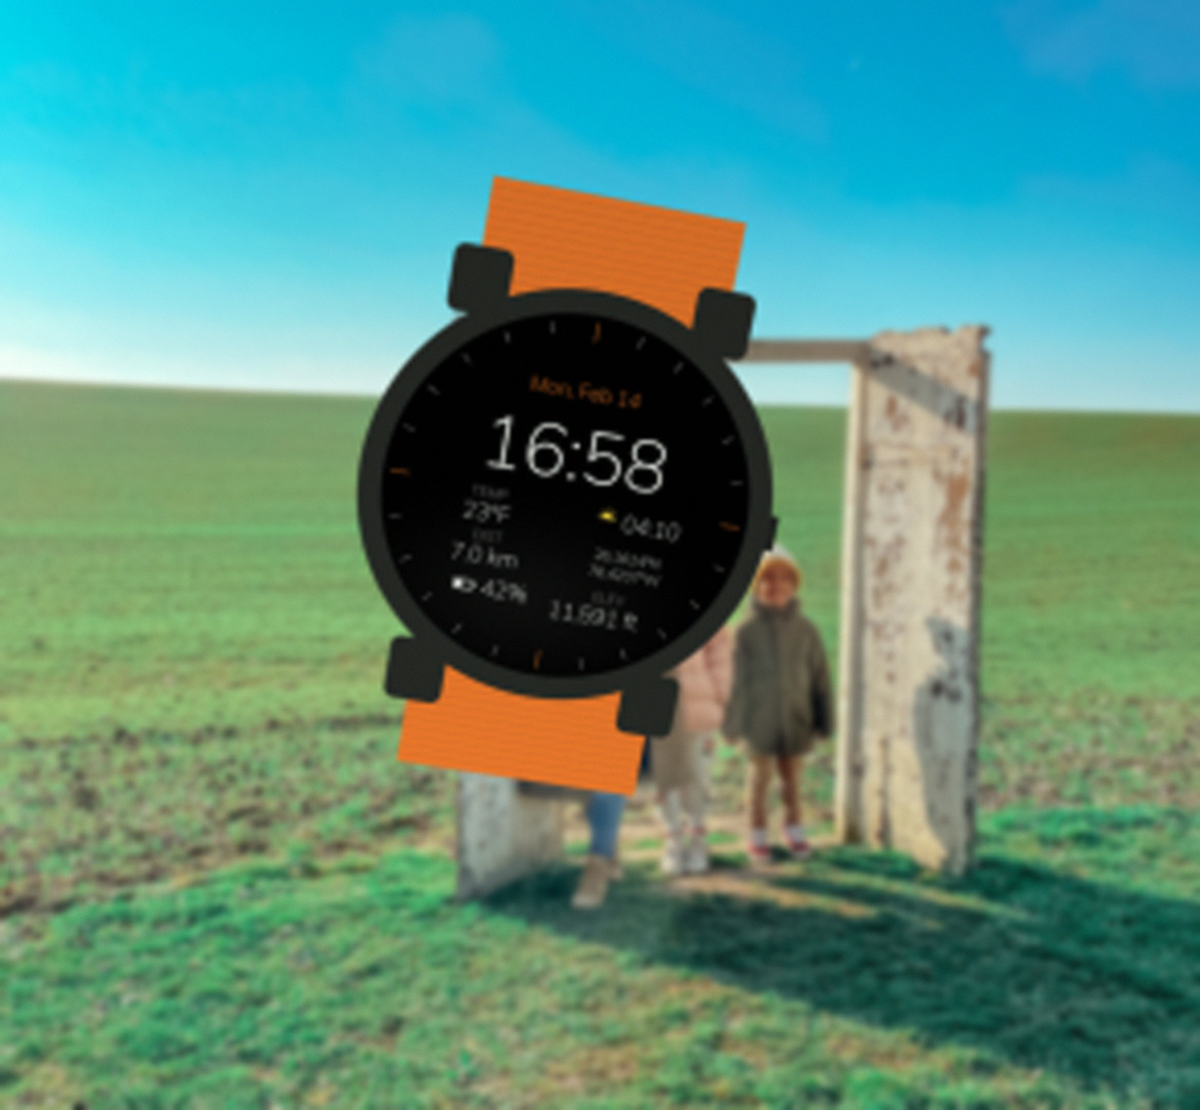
16.58
